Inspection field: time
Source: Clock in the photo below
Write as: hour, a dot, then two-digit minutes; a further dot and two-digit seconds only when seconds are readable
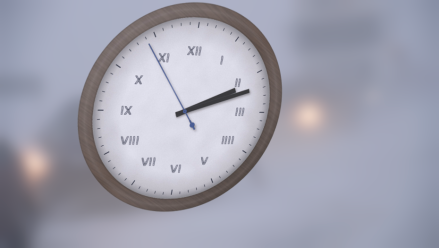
2.11.54
